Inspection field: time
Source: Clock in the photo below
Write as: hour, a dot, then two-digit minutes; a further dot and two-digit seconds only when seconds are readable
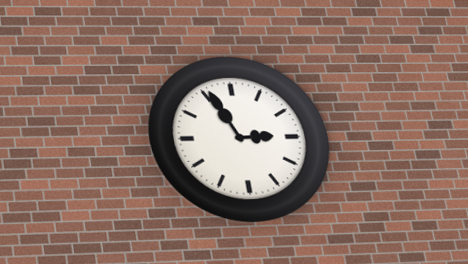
2.56
